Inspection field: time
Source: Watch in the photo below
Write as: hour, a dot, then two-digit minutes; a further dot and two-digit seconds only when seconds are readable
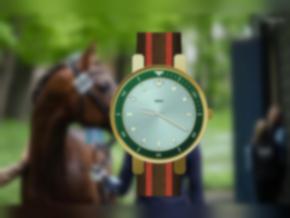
9.20
